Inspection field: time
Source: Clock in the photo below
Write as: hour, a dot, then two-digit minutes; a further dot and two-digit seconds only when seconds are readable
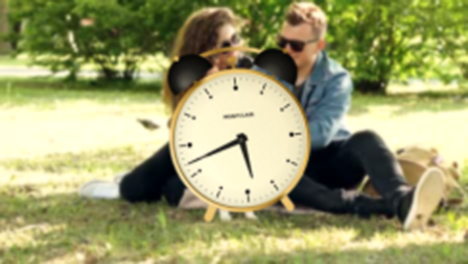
5.42
